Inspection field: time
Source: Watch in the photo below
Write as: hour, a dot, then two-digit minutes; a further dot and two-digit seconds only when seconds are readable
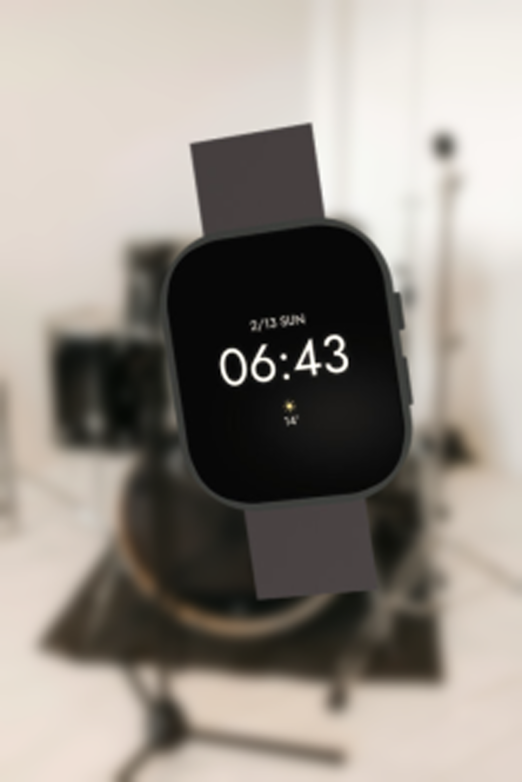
6.43
